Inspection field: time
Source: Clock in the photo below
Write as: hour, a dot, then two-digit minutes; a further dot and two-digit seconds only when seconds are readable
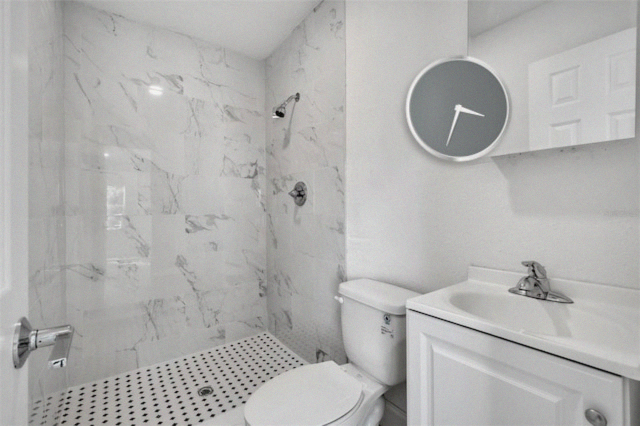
3.33
